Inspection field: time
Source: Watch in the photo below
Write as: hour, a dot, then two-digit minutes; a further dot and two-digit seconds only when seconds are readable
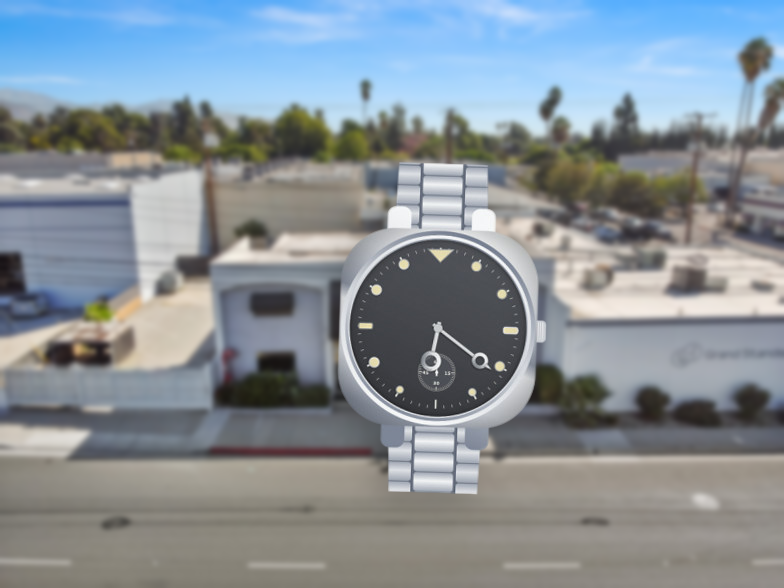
6.21
